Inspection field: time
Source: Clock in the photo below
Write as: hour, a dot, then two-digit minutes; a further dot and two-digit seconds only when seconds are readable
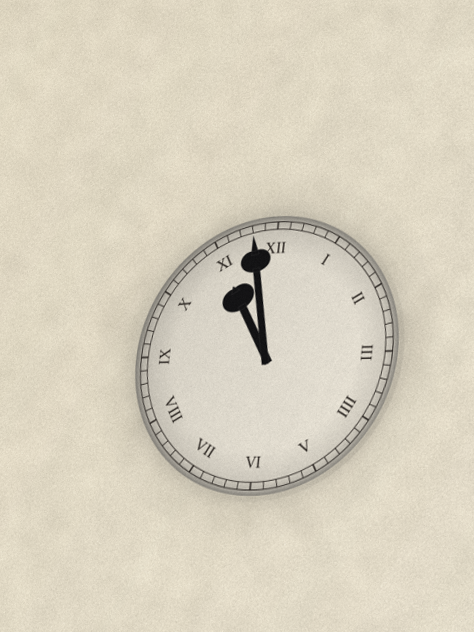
10.58
